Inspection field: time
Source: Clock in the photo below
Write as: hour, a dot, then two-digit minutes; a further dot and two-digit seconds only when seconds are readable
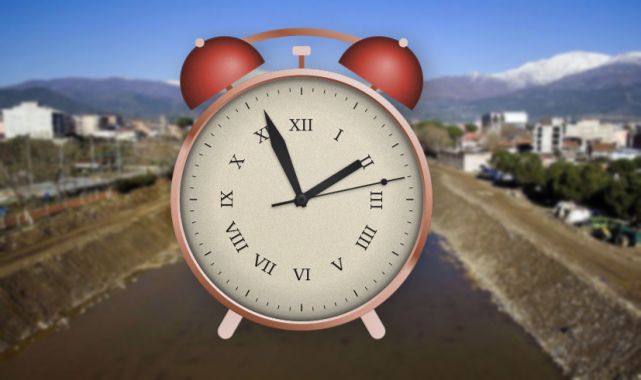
1.56.13
